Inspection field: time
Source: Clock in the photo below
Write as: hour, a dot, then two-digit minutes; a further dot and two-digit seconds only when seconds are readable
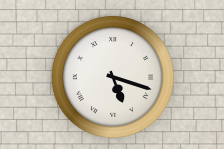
5.18
